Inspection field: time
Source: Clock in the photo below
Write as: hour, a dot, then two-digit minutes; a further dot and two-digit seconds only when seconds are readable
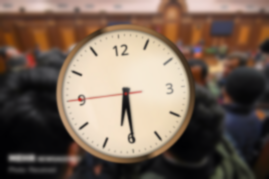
6.29.45
